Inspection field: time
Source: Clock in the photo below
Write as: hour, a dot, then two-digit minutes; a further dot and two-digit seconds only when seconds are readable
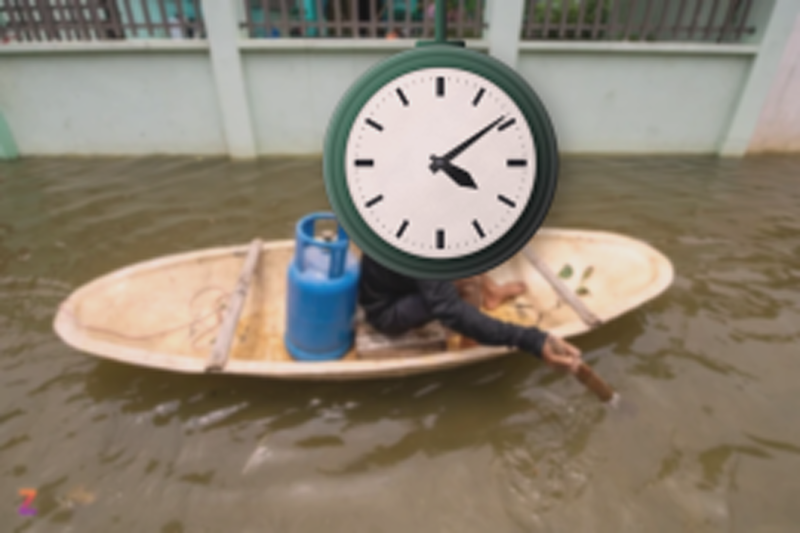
4.09
